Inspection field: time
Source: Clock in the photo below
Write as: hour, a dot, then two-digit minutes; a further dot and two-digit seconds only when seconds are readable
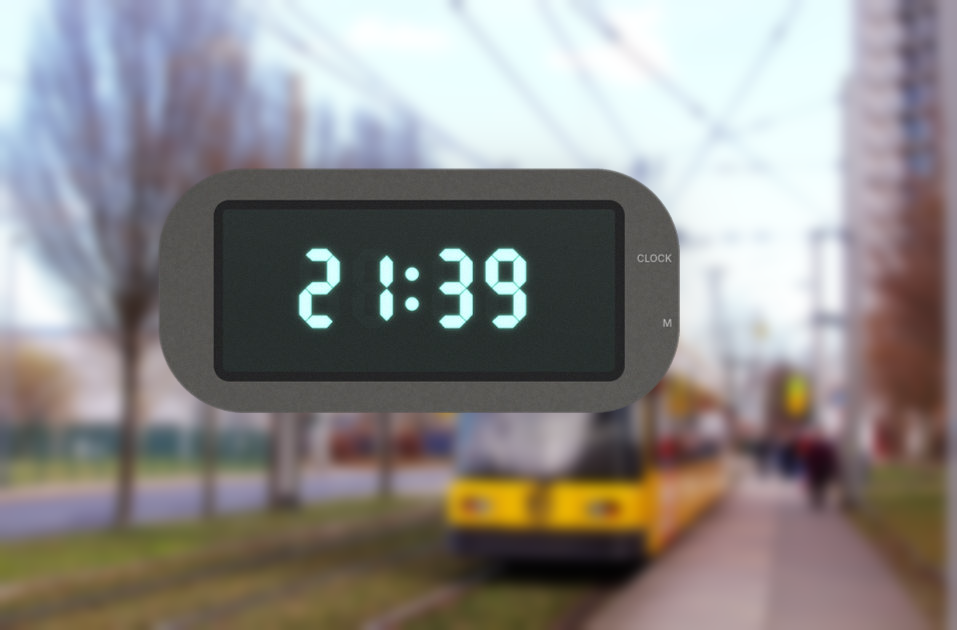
21.39
